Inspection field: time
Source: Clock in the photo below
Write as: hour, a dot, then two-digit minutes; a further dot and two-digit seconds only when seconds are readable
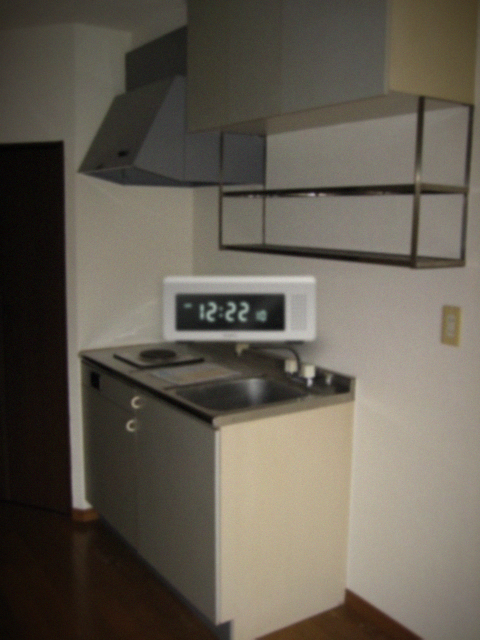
12.22
